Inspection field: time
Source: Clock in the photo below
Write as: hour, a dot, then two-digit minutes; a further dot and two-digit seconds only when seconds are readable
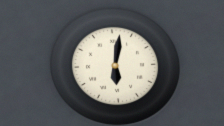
6.02
